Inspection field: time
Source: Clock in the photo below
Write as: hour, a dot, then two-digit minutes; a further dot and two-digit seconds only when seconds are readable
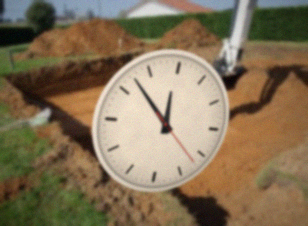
11.52.22
